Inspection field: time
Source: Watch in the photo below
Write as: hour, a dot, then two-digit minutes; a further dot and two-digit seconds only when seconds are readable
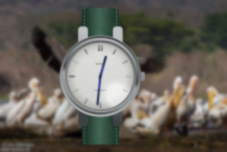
12.31
